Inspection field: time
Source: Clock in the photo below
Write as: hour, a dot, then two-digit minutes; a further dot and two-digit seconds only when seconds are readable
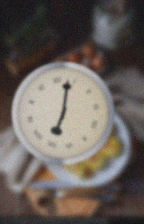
7.03
